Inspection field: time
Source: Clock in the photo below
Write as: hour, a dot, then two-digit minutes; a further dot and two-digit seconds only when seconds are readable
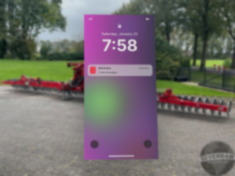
7.58
